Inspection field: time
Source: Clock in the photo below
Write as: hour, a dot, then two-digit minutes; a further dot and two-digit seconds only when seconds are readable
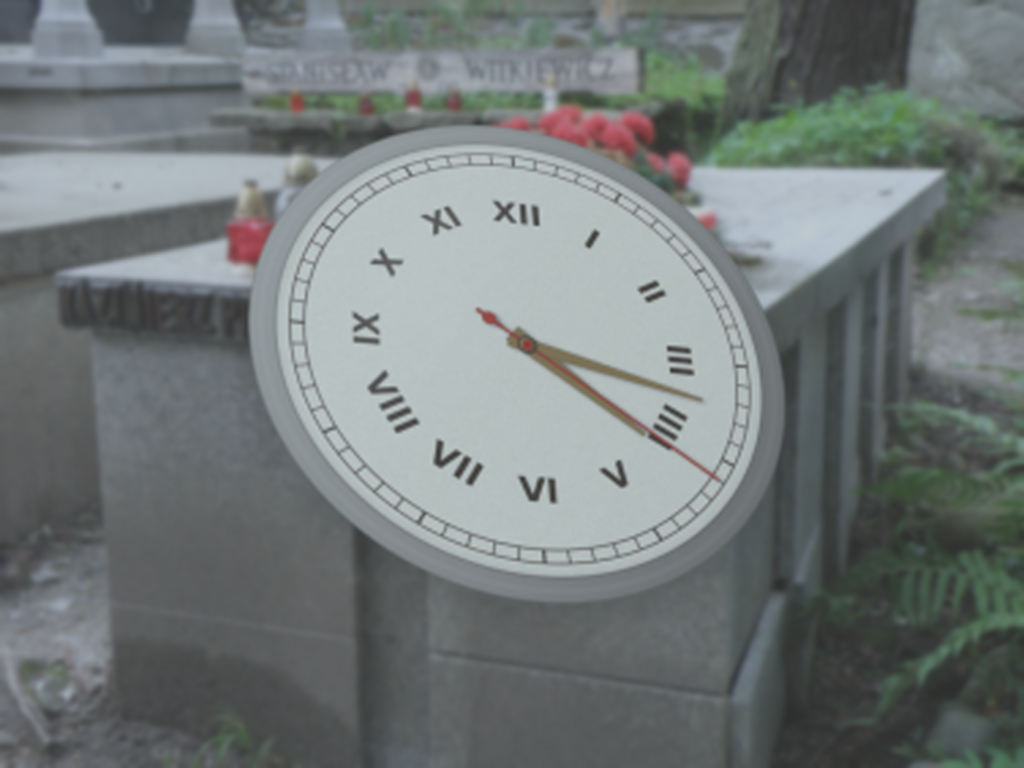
4.17.21
